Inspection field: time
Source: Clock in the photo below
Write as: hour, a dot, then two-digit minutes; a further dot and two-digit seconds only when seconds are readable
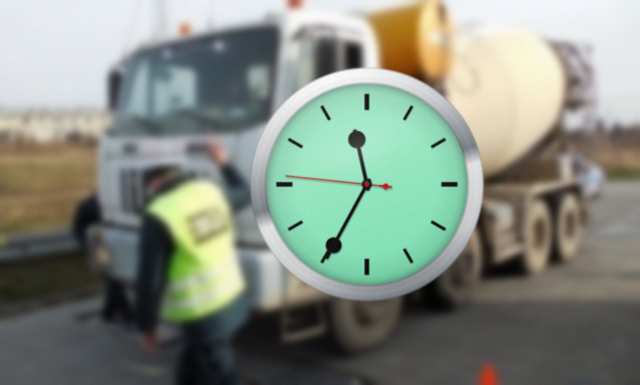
11.34.46
